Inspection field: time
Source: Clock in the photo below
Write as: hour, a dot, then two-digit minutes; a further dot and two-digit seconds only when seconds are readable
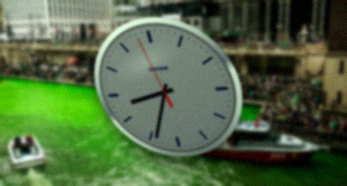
8.33.58
